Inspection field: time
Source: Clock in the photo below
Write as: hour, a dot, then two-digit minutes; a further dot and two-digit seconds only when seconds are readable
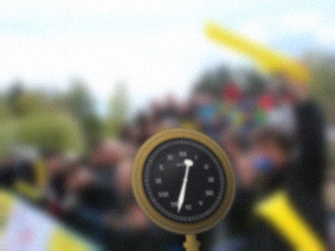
12.33
